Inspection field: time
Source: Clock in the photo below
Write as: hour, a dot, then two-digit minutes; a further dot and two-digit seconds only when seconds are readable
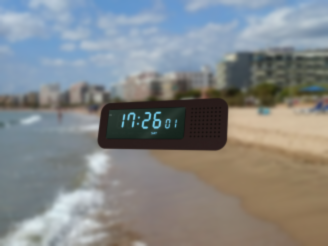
17.26.01
